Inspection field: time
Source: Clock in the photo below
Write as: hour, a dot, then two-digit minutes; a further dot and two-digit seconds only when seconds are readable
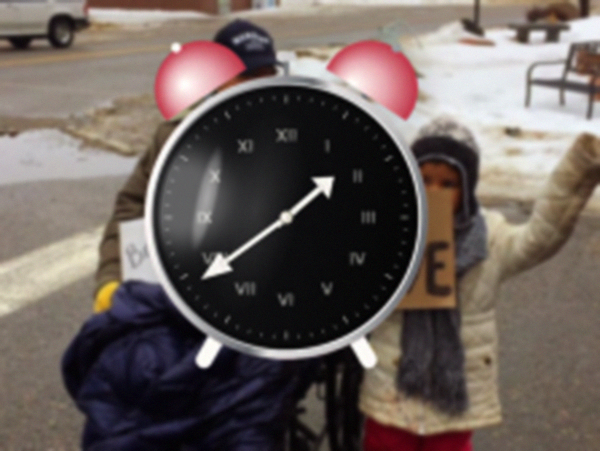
1.39
